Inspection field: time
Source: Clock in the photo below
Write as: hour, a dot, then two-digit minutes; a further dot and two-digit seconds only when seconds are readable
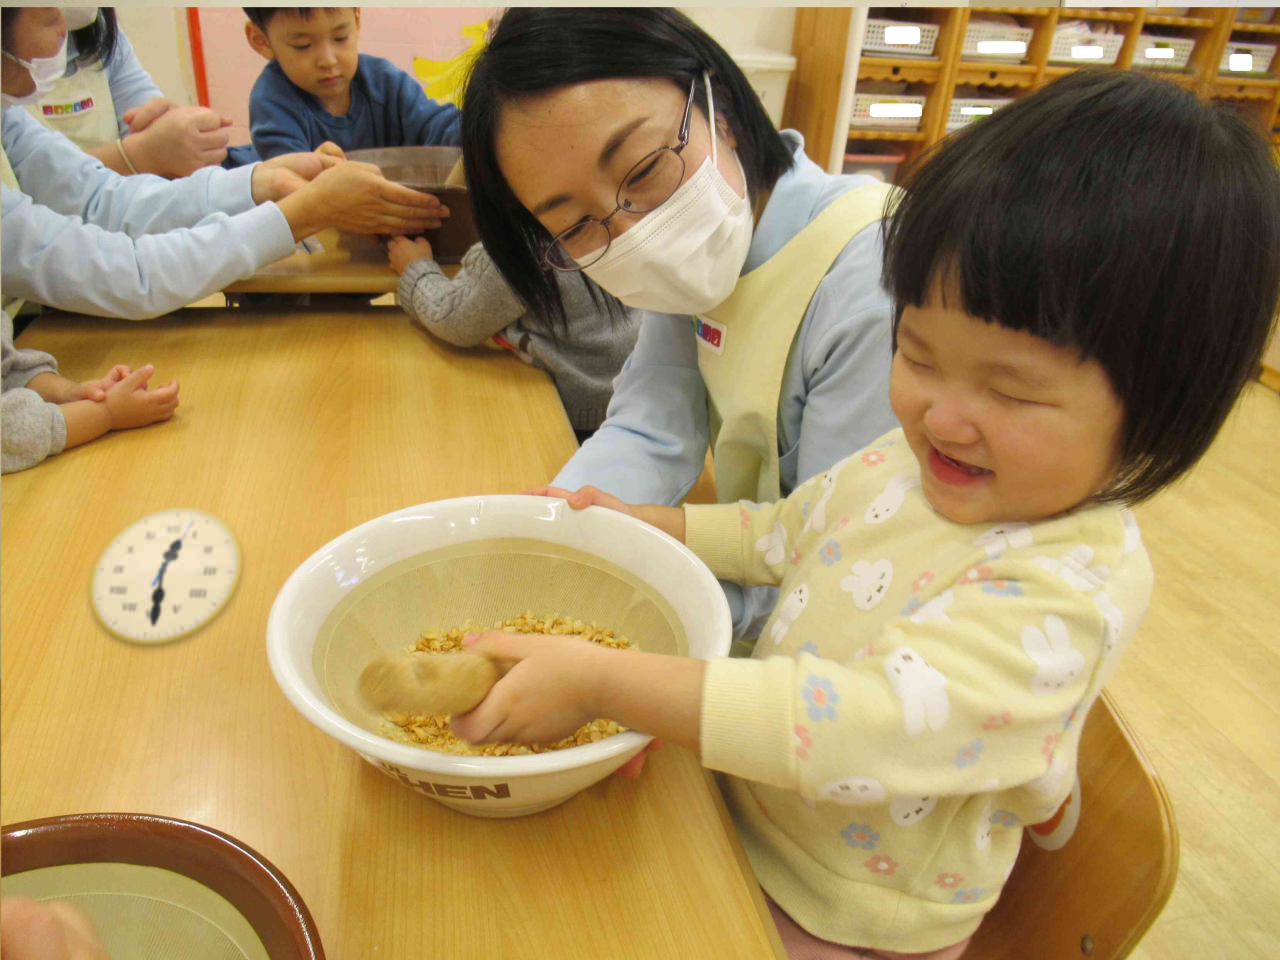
12.29.03
